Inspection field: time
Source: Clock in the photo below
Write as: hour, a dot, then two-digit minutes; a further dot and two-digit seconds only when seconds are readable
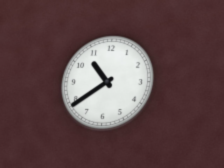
10.39
